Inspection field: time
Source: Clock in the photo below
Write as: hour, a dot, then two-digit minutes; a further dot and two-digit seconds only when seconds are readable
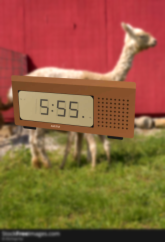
5.55
